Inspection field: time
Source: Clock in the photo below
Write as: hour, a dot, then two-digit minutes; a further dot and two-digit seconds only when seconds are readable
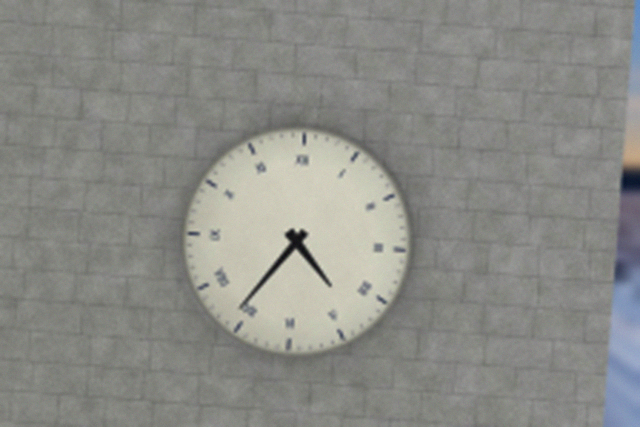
4.36
